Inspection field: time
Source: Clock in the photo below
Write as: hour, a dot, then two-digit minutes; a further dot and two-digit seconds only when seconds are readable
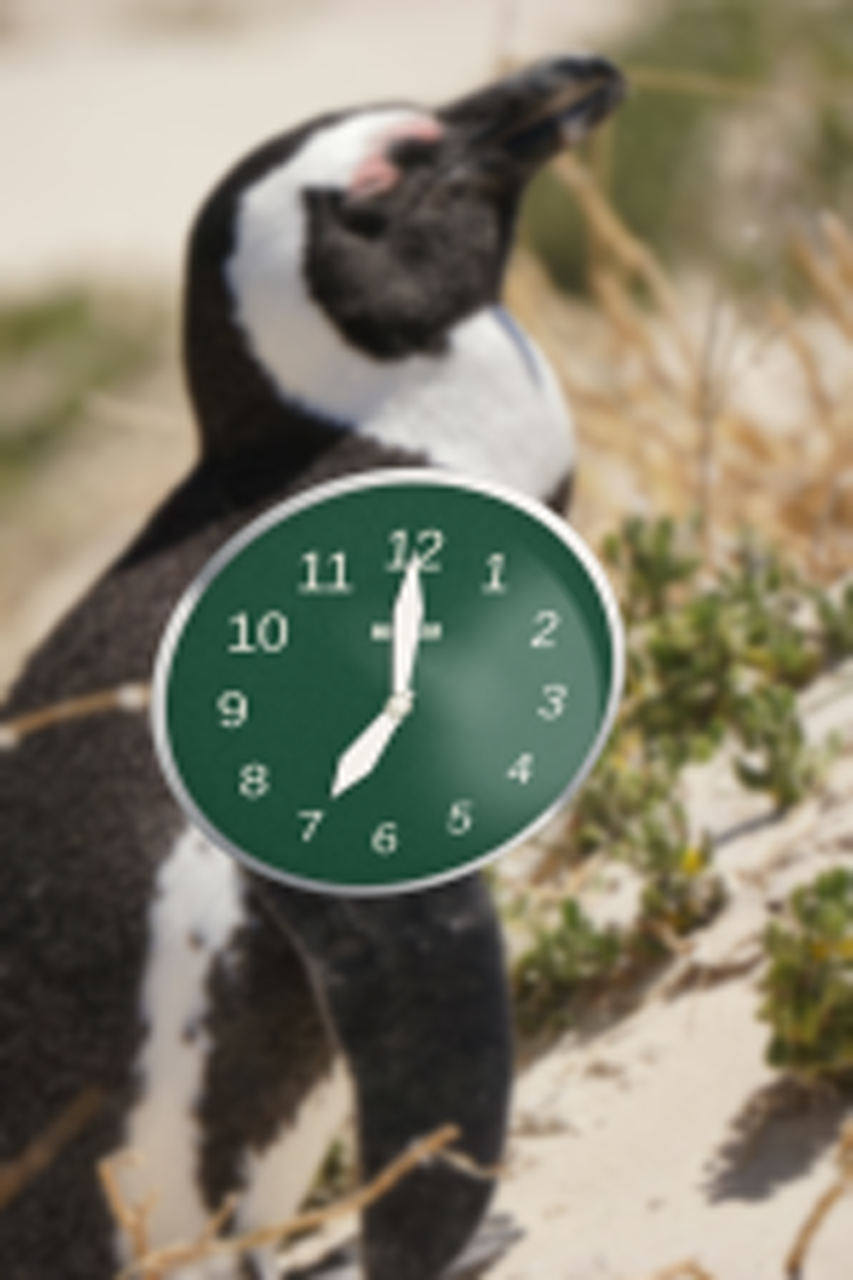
7.00
